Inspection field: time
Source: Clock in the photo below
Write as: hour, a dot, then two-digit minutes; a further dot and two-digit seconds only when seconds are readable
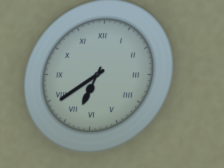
6.39
